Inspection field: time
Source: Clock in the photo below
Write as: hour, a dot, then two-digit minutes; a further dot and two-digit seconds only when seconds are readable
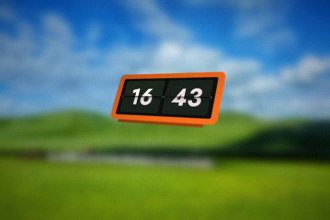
16.43
